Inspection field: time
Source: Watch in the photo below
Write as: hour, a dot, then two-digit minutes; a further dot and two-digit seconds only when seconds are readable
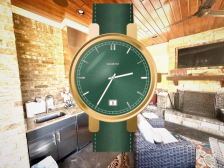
2.35
